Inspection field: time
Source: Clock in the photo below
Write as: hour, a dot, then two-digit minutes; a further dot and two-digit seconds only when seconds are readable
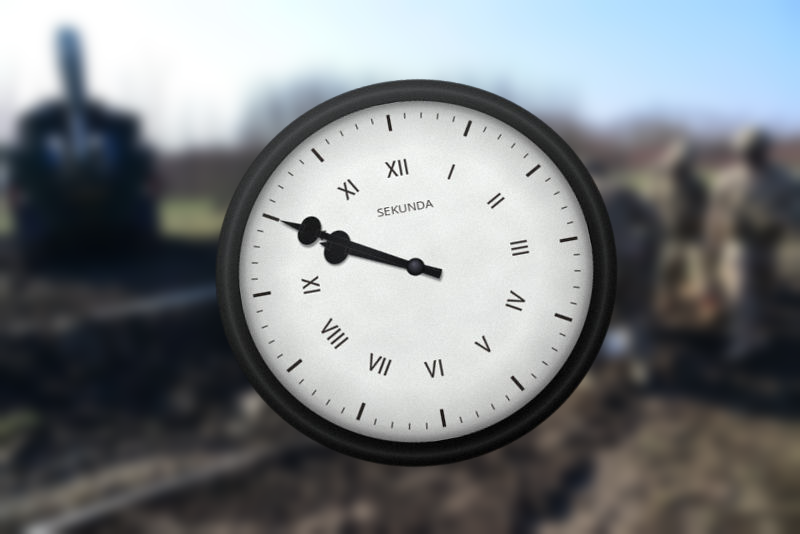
9.50
